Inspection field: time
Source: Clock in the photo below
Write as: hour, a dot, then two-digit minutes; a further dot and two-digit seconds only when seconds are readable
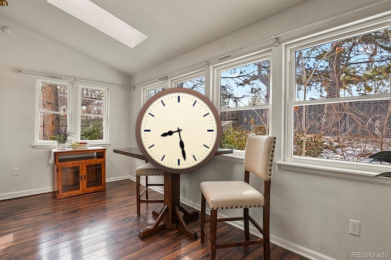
8.28
